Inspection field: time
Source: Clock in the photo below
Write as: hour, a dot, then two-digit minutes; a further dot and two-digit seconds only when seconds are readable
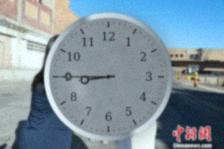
8.45
